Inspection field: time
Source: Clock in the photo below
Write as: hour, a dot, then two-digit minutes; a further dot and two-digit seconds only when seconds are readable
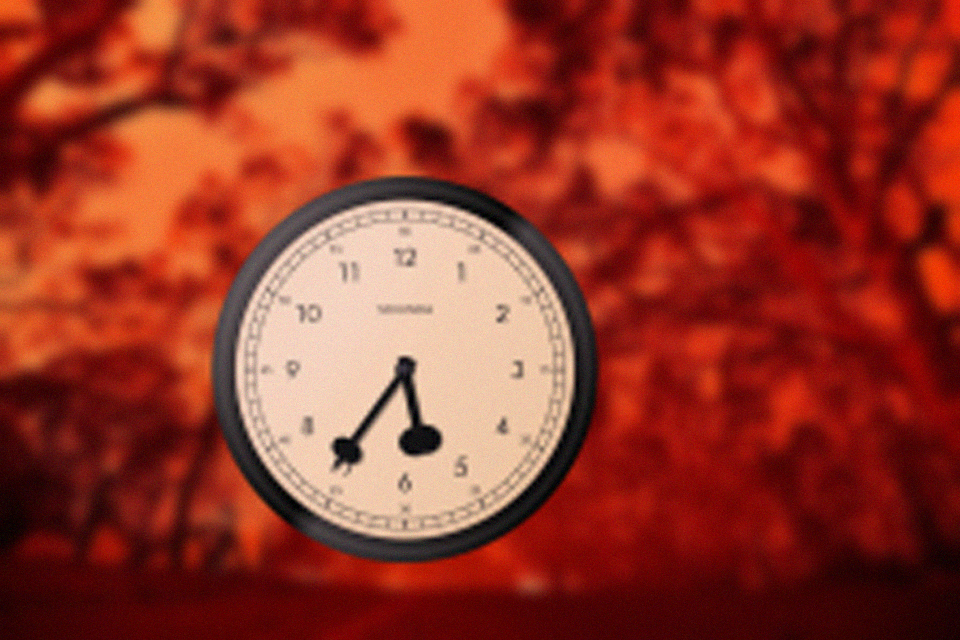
5.36
